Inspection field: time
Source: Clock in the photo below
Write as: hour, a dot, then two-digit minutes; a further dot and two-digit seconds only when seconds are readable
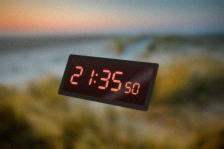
21.35.50
